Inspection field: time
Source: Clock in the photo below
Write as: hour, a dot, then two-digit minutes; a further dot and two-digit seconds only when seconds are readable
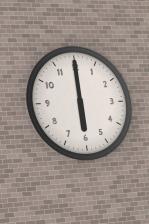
6.00
